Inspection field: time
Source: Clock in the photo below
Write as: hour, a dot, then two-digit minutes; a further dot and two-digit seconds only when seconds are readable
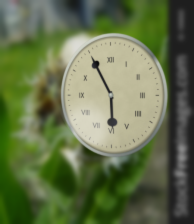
5.55
